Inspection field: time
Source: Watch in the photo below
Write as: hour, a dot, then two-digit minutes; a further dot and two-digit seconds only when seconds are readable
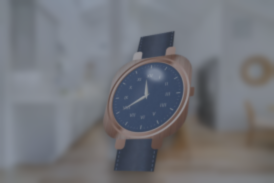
11.40
